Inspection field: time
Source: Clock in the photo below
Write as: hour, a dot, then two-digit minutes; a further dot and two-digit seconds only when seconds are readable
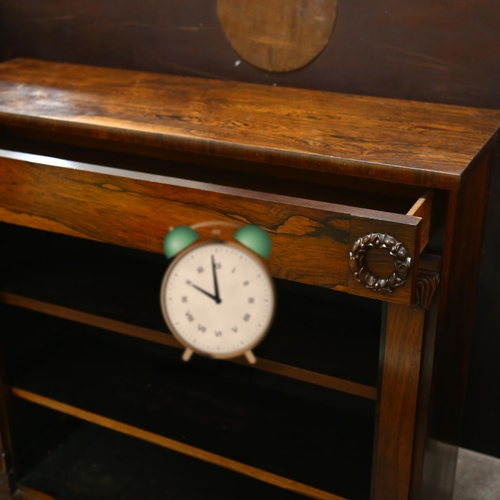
9.59
